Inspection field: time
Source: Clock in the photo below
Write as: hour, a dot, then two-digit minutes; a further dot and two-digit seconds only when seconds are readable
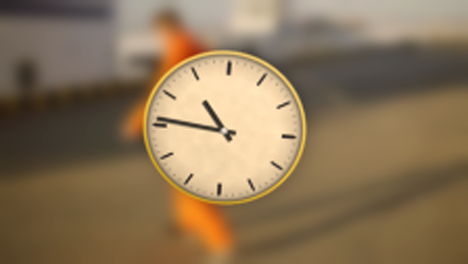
10.46
